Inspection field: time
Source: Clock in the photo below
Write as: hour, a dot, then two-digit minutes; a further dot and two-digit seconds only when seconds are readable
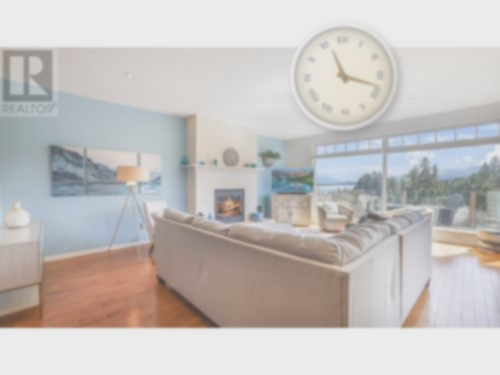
11.18
